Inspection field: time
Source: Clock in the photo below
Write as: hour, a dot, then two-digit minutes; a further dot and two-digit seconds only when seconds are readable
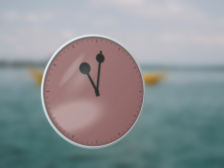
11.01
